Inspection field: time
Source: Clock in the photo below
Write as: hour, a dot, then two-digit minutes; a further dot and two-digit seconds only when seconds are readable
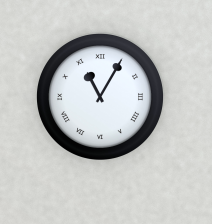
11.05
